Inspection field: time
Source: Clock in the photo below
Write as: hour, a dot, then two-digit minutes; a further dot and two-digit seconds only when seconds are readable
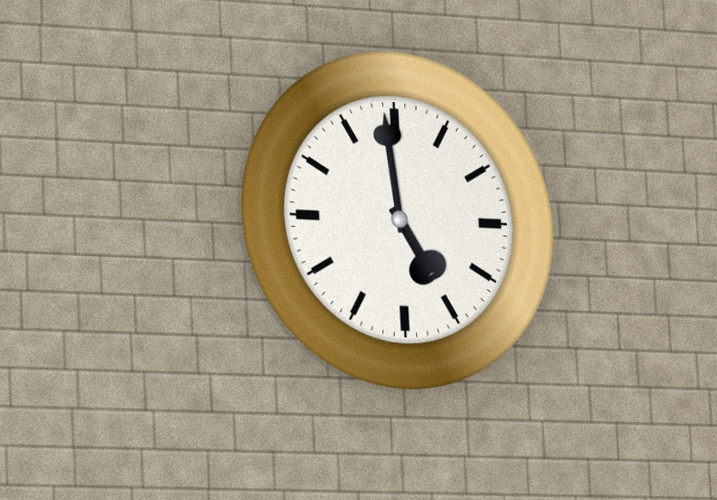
4.59
